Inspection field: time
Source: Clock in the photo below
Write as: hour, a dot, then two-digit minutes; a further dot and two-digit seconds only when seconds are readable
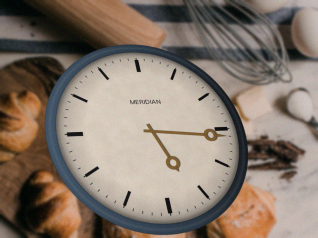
5.16
